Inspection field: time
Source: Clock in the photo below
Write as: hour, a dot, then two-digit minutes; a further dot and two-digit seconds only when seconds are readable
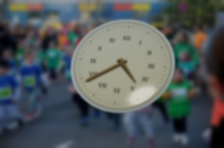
4.39
